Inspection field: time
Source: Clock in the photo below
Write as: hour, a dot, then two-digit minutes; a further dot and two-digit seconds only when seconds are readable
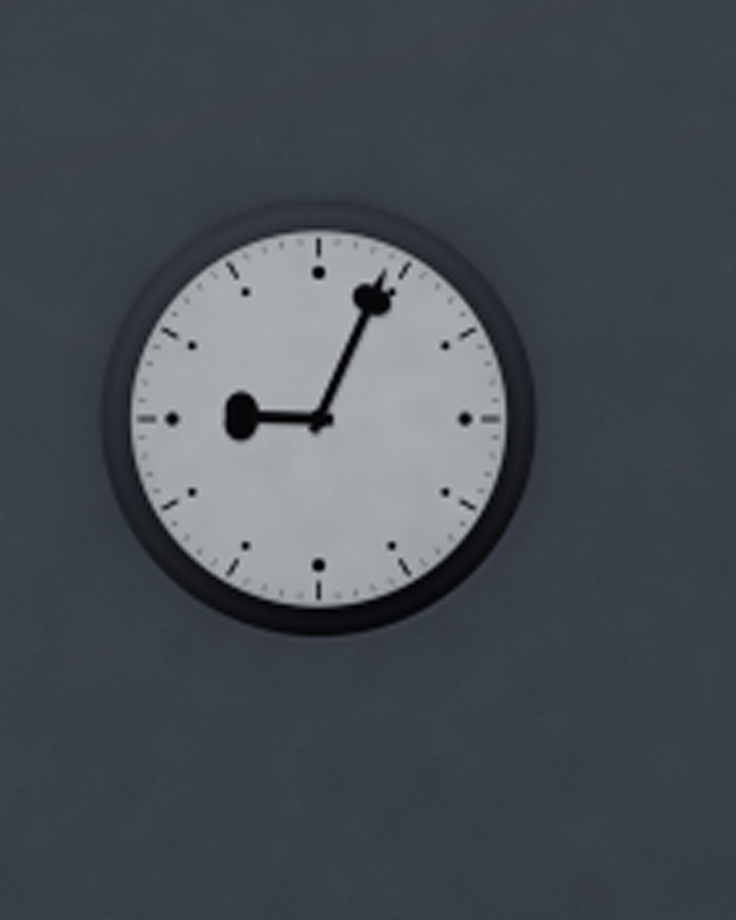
9.04
